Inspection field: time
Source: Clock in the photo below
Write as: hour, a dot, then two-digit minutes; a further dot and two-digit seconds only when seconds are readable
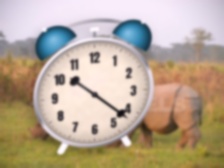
10.22
